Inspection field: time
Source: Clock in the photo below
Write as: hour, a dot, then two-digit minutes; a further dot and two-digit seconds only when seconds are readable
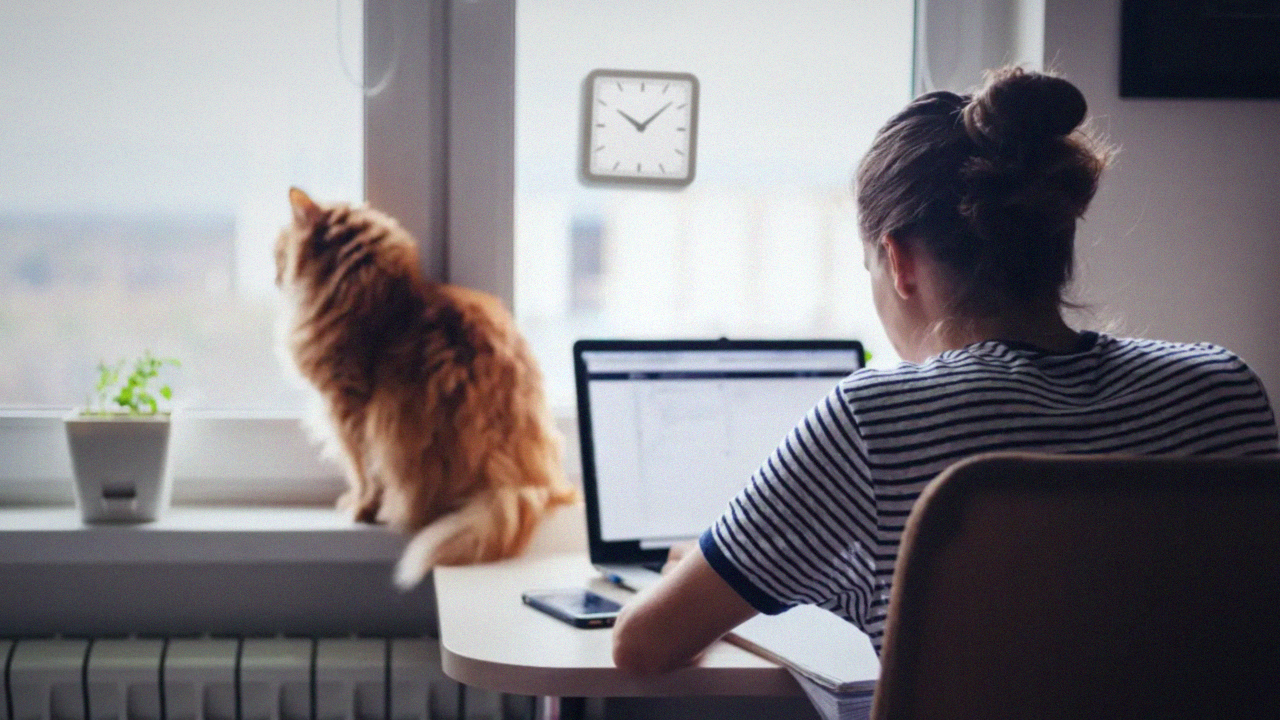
10.08
